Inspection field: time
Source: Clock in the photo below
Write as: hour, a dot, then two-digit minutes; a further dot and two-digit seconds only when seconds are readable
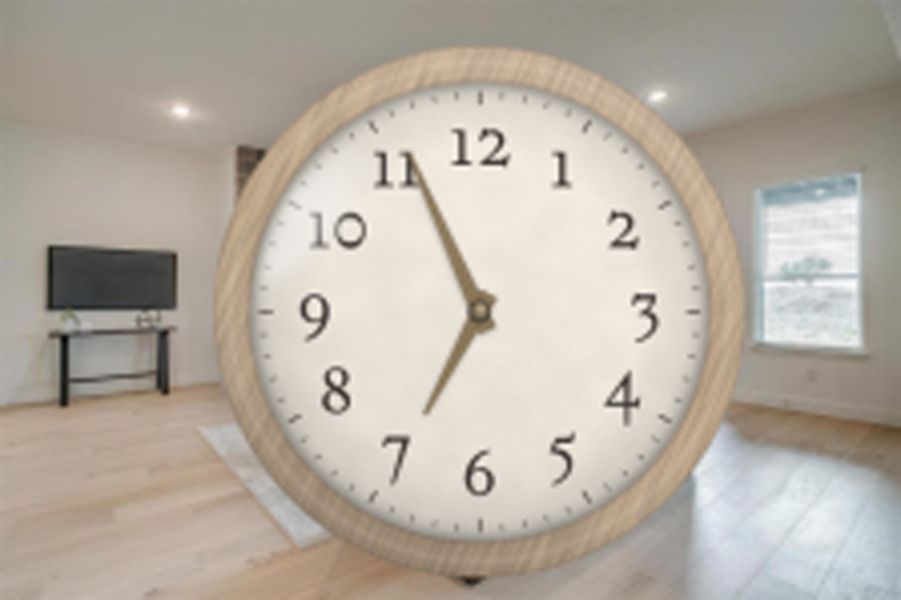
6.56
